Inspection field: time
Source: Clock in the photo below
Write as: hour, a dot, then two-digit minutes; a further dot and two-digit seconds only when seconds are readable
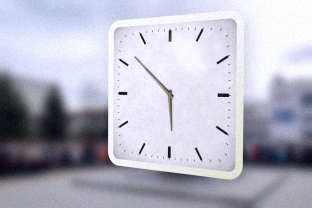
5.52
